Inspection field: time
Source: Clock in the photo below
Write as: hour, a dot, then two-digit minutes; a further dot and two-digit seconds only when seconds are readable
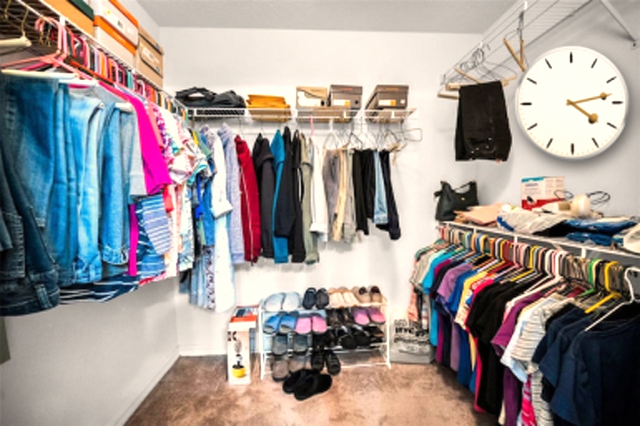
4.13
